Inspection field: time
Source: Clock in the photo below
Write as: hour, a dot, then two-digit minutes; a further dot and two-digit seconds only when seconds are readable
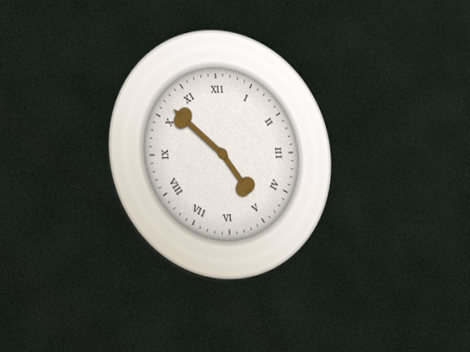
4.52
